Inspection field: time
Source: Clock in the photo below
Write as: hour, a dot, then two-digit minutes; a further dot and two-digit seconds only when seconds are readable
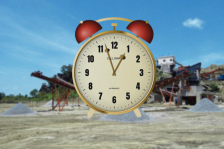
12.57
